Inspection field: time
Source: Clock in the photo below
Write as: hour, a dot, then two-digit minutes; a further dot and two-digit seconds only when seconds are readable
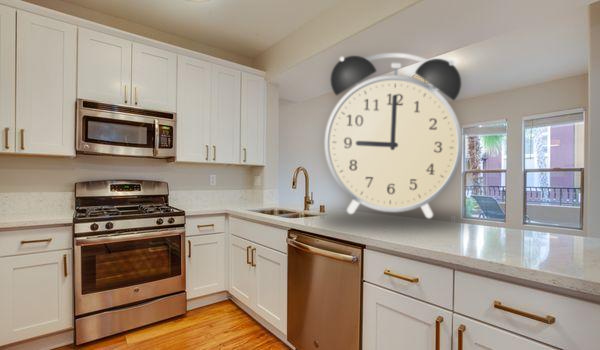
9.00
